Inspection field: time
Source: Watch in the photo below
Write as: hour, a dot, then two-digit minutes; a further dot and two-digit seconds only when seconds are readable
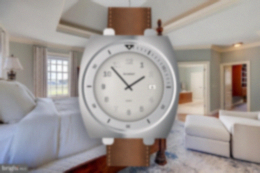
1.53
